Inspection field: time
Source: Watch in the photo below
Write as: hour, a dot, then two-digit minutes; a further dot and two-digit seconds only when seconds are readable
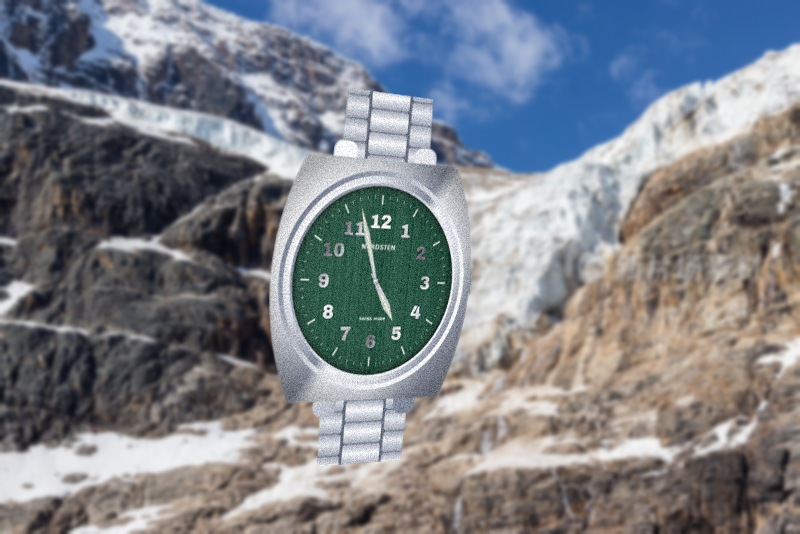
4.57
